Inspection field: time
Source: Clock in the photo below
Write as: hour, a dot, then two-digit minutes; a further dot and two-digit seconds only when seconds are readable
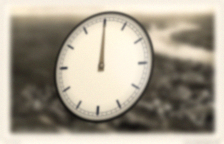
12.00
